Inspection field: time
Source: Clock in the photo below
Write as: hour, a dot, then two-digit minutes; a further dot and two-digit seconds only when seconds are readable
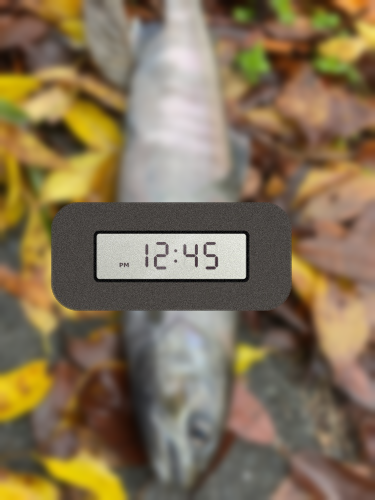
12.45
